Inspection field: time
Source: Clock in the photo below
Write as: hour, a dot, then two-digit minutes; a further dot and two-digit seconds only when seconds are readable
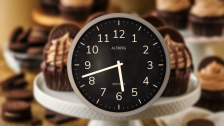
5.42
